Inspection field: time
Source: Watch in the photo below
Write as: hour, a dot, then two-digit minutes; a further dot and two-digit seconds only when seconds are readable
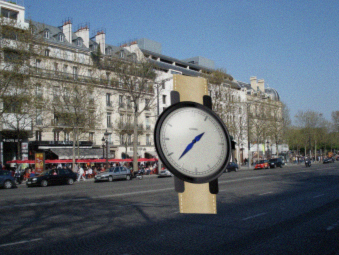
1.37
